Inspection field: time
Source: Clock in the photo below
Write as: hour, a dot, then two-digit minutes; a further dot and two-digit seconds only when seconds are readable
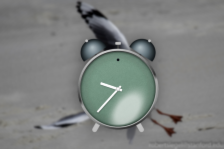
9.37
